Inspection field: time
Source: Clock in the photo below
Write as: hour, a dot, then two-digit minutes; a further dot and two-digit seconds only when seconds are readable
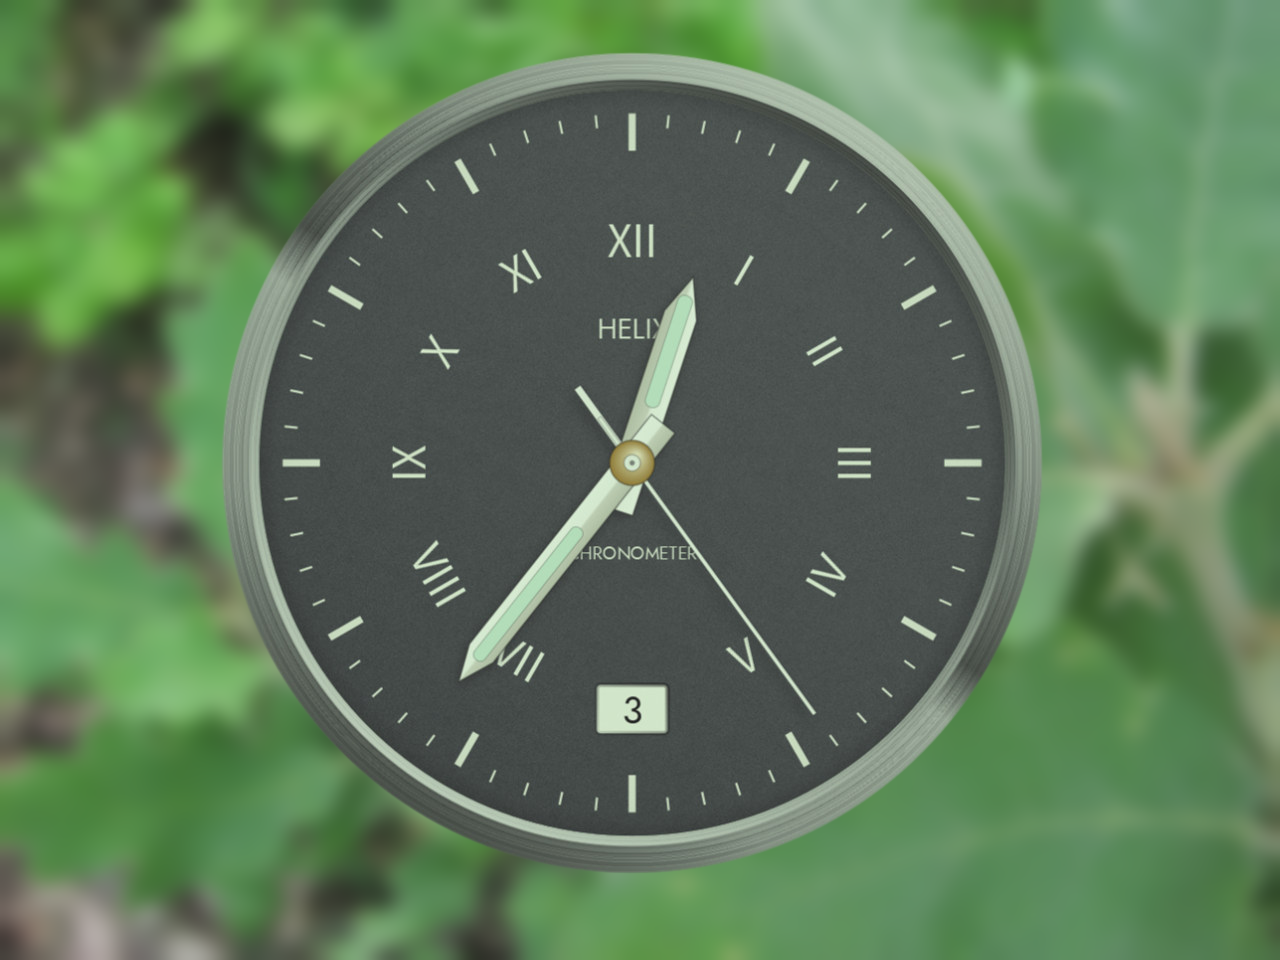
12.36.24
